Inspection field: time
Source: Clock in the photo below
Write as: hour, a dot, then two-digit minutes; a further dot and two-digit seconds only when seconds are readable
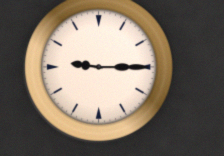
9.15
